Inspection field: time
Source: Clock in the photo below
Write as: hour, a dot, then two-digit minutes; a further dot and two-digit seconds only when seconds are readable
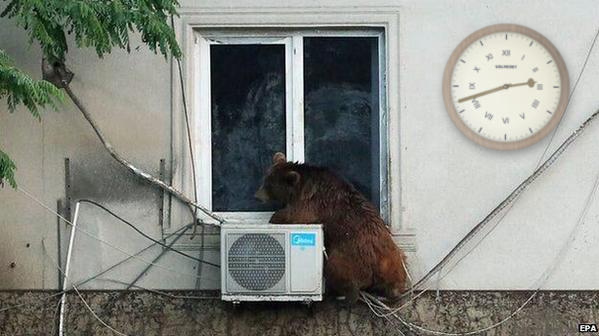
2.42
